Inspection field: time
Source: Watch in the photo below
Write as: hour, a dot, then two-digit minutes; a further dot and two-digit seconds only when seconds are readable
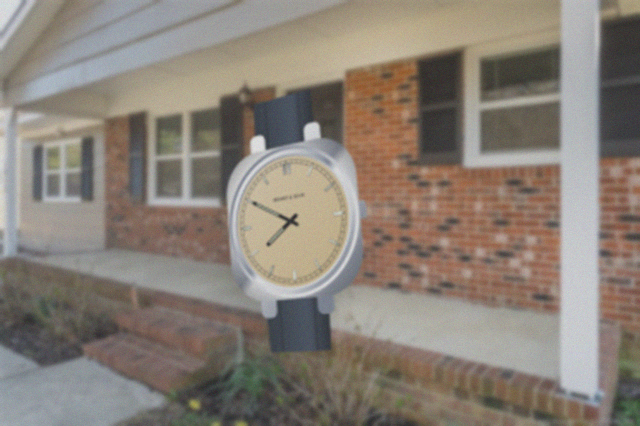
7.50
